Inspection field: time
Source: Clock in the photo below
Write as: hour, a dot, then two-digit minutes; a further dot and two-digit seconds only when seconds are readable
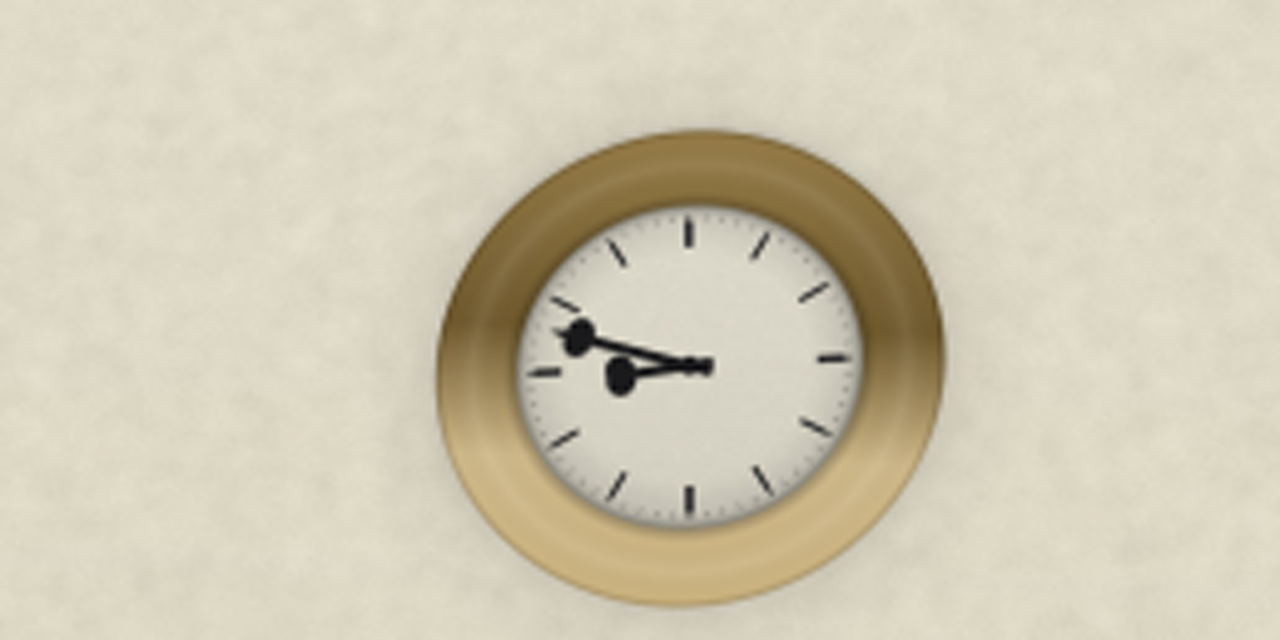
8.48
